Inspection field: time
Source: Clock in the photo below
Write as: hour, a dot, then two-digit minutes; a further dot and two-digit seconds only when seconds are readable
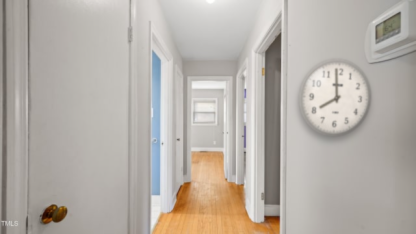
7.59
